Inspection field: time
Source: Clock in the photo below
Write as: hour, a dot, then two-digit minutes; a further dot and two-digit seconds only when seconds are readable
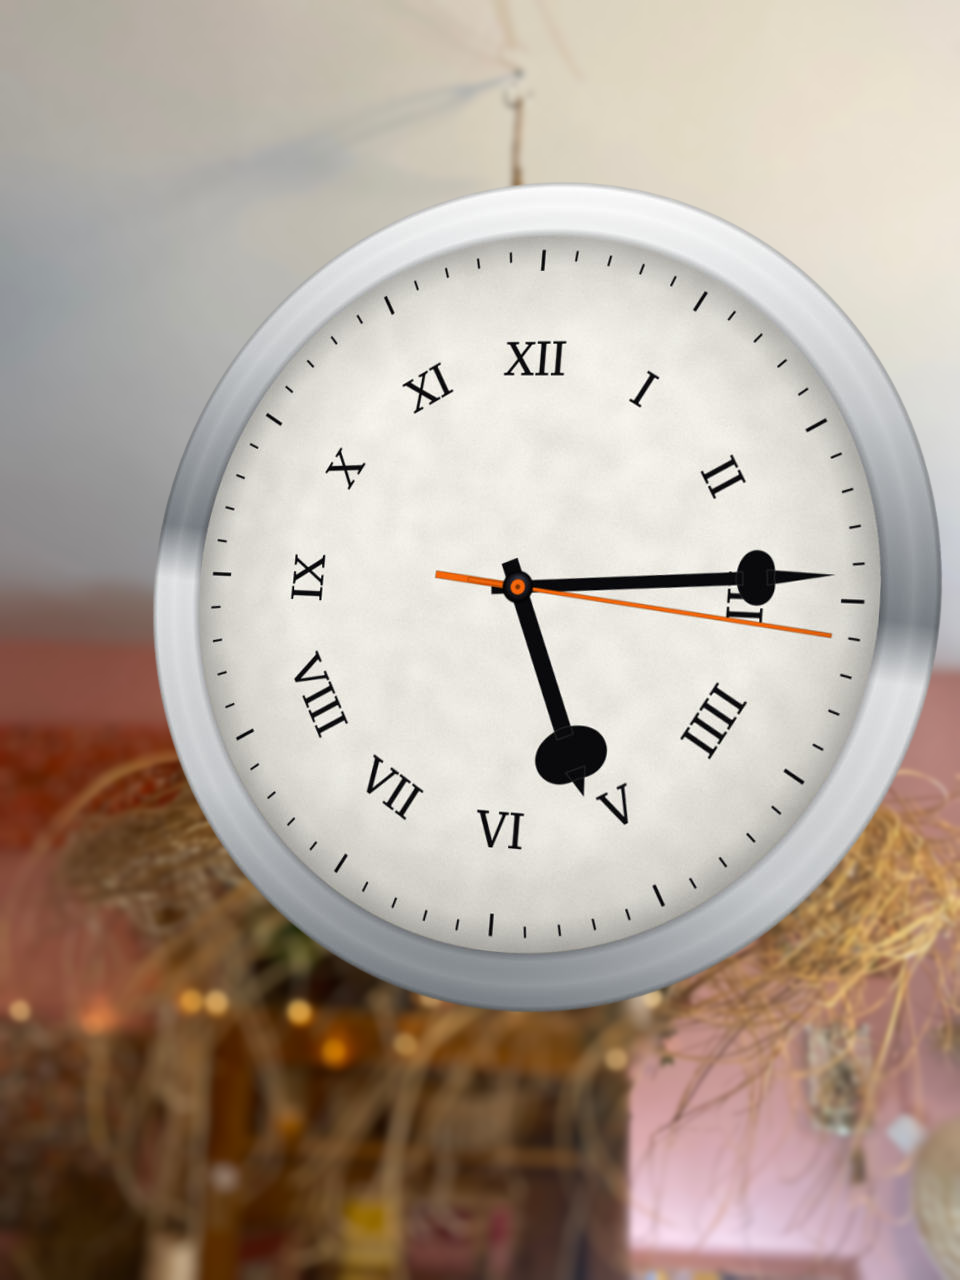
5.14.16
